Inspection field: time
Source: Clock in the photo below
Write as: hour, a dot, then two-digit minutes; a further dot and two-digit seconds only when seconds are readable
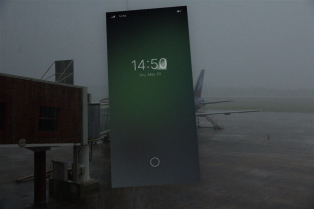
14.50
